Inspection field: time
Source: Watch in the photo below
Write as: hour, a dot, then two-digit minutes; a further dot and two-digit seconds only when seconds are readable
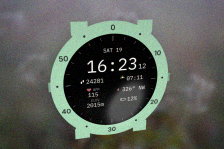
16.23
